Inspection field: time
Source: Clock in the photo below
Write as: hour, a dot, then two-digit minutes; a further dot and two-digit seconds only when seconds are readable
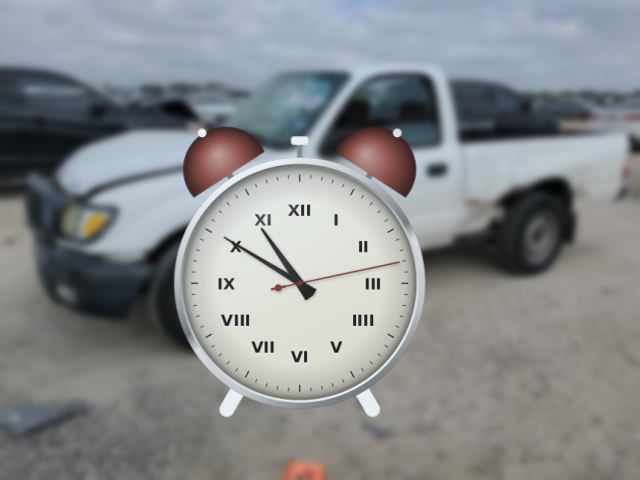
10.50.13
